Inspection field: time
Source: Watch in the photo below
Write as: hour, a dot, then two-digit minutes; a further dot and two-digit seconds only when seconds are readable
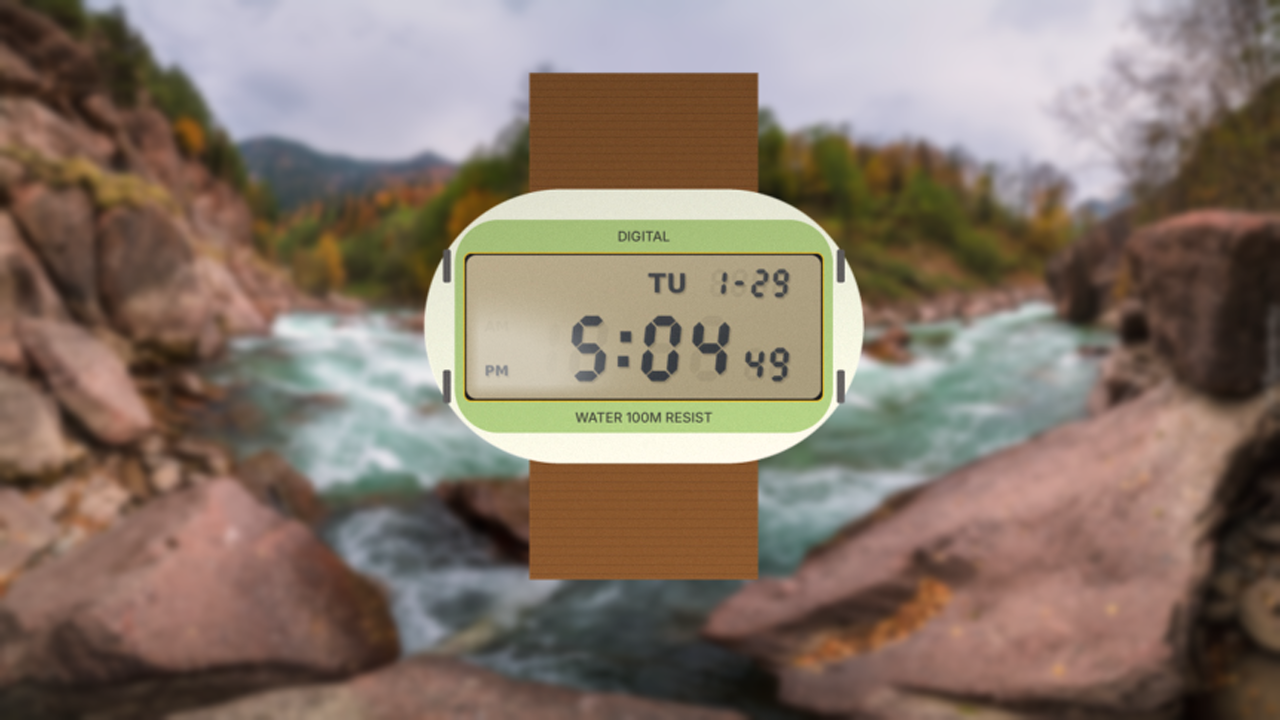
5.04.49
